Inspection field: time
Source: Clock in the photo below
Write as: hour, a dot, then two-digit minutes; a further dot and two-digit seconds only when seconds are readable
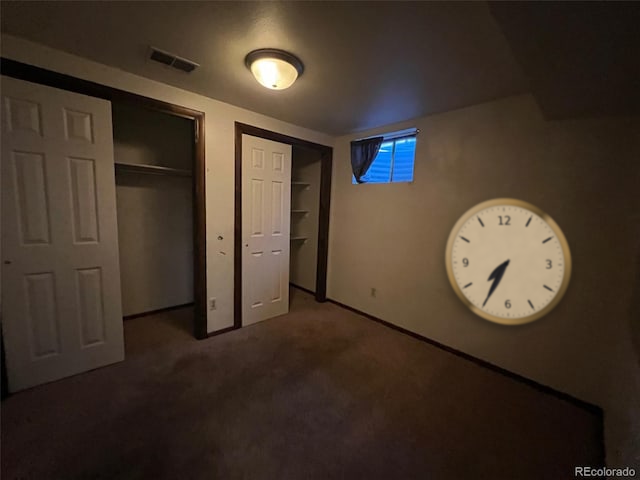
7.35
